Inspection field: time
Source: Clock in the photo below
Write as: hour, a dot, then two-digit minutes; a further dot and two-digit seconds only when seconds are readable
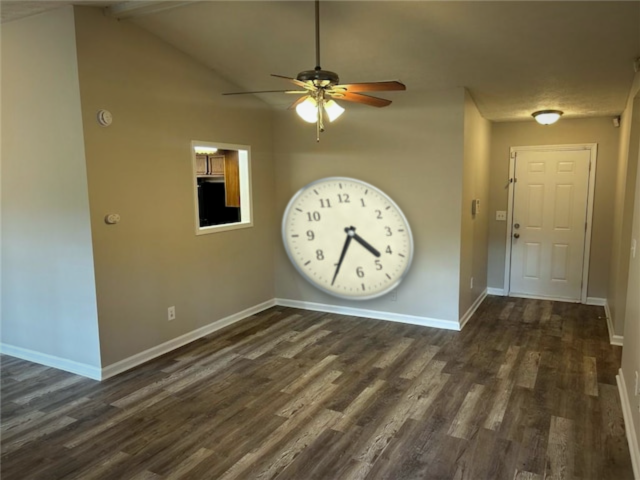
4.35
